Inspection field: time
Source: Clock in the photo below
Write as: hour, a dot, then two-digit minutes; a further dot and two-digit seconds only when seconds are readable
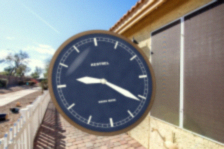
9.21
